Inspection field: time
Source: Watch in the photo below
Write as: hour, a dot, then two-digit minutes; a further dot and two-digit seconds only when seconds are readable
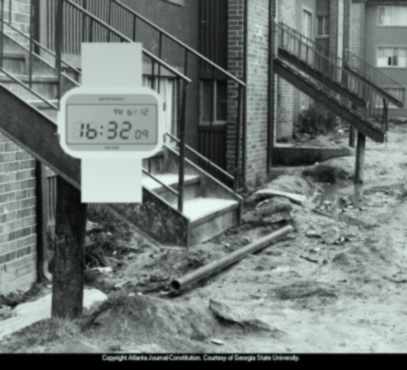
16.32
